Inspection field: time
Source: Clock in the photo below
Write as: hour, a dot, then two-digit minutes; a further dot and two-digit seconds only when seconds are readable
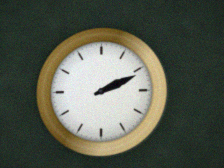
2.11
